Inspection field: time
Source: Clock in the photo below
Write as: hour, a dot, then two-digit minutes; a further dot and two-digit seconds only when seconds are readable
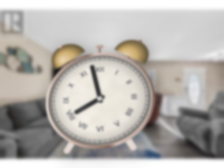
7.58
